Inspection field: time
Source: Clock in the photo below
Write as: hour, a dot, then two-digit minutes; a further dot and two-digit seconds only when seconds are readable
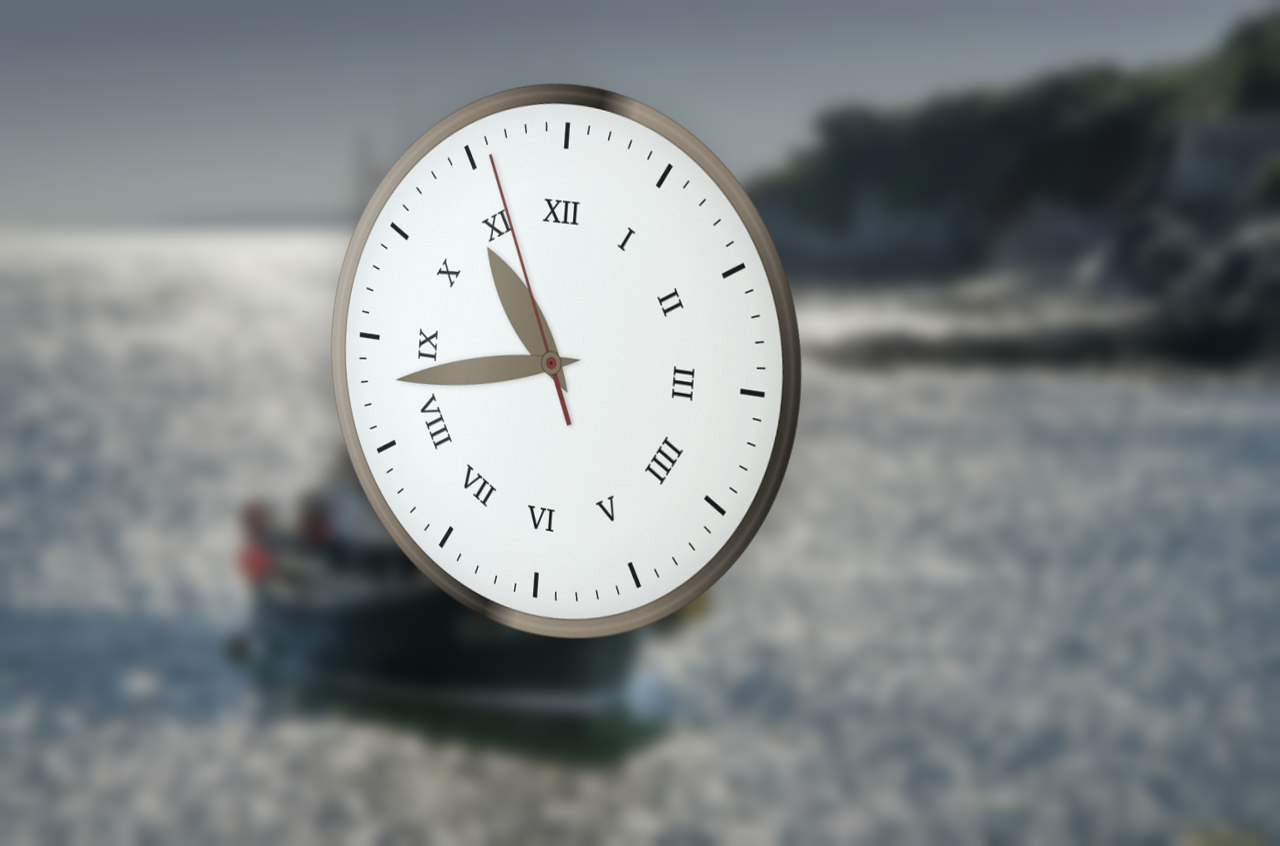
10.42.56
